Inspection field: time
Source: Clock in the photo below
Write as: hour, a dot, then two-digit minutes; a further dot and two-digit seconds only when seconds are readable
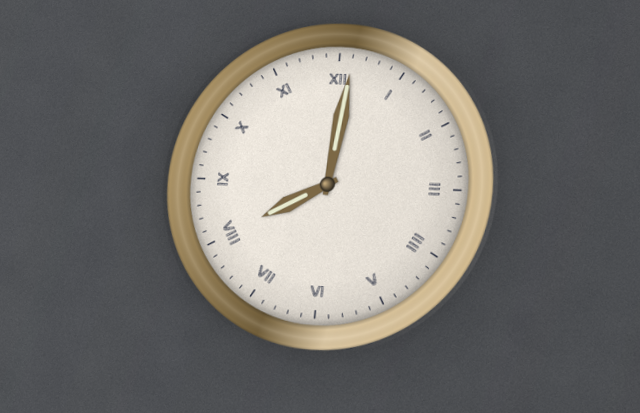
8.01
